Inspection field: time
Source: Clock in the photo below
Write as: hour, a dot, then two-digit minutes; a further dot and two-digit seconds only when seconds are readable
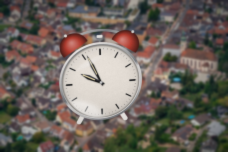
9.56
